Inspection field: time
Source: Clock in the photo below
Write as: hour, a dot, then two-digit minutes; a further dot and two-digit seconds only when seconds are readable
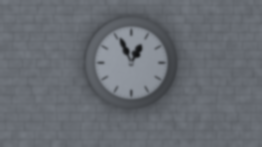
12.56
